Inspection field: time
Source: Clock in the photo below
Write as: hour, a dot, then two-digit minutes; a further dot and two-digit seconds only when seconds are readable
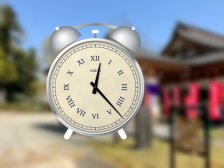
12.23
